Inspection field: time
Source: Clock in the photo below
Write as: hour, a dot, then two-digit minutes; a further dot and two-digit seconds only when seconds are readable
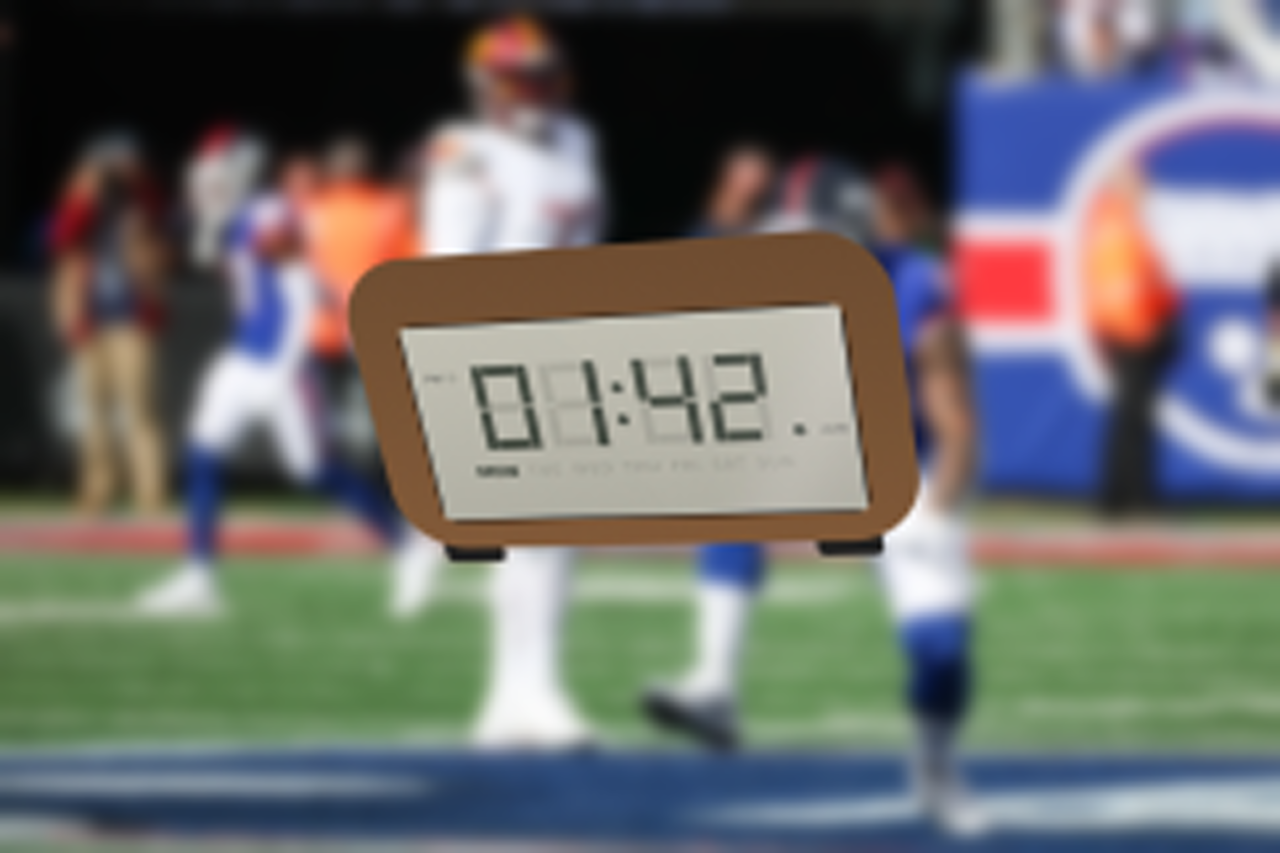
1.42
